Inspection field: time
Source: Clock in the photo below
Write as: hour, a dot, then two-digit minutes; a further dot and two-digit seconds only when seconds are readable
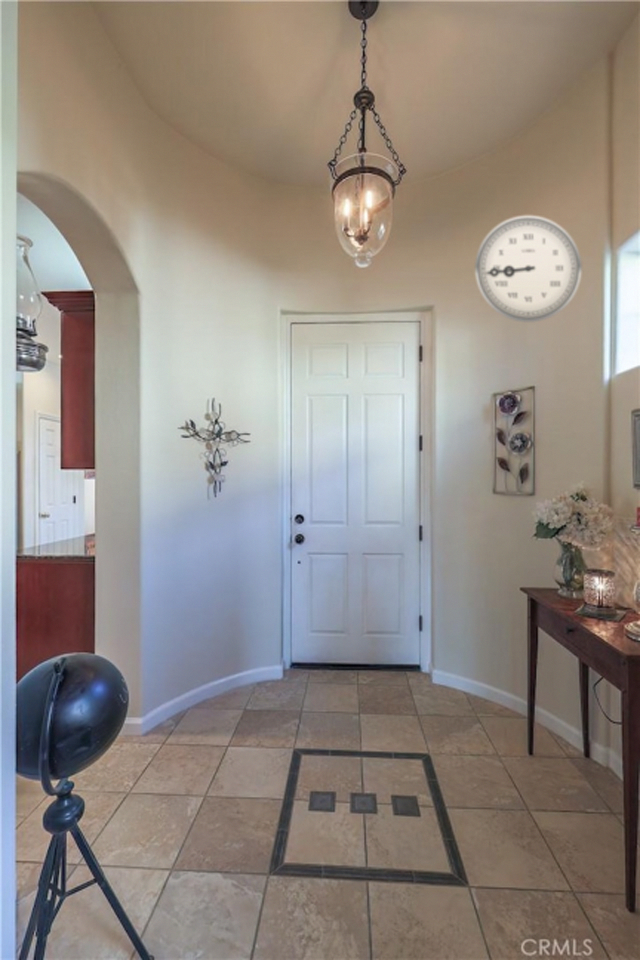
8.44
